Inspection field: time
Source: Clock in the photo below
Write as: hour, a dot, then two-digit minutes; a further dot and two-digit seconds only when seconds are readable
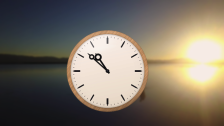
10.52
